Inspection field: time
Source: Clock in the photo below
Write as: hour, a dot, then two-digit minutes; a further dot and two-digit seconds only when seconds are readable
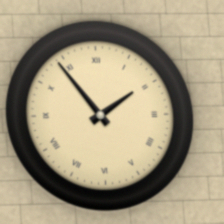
1.54
